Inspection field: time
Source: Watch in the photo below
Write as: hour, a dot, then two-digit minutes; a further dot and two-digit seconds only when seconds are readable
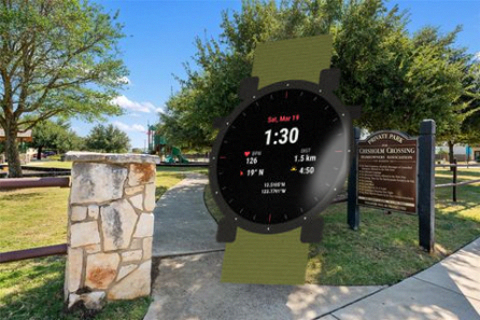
1.30
